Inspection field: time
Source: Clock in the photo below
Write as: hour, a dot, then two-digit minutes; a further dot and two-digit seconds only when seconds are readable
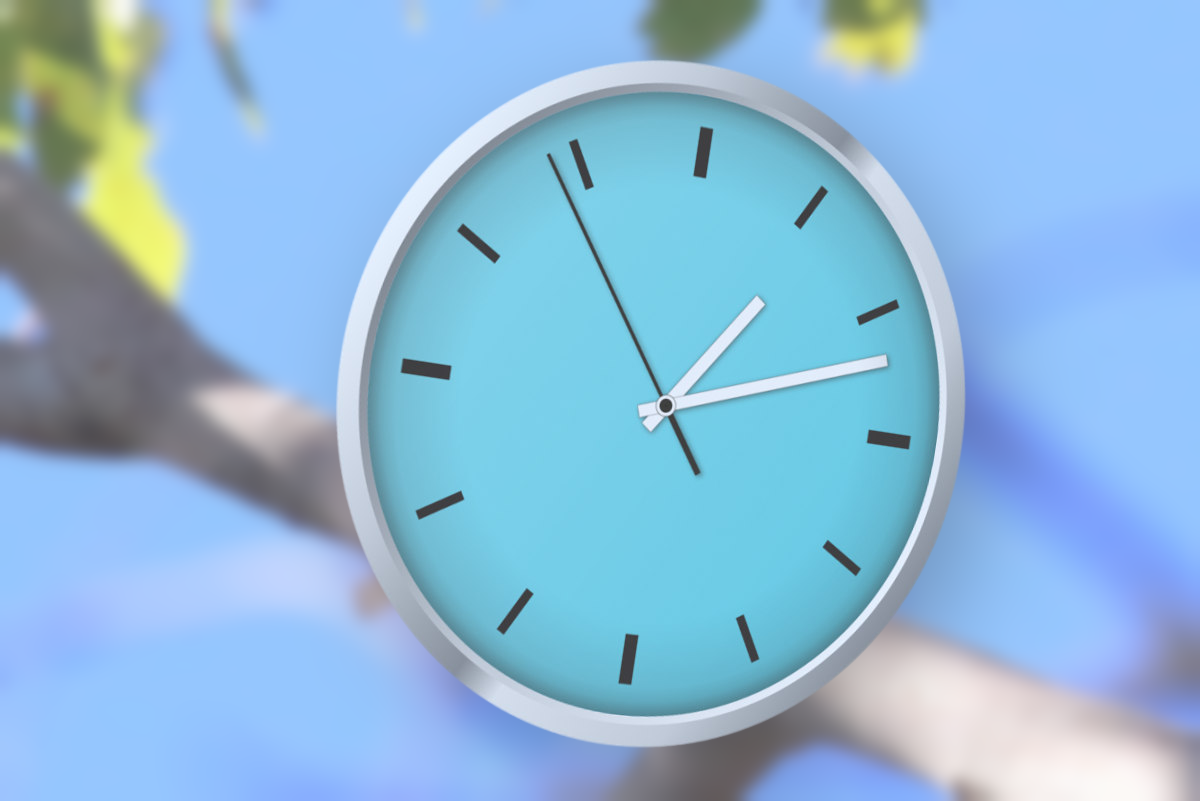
1.11.54
